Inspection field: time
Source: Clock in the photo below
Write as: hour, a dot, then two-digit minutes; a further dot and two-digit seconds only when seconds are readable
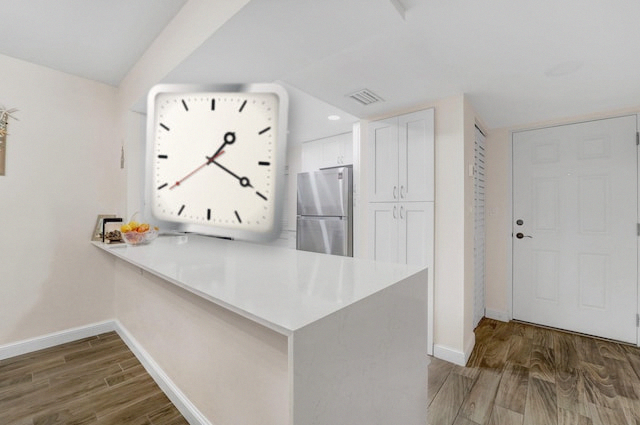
1.19.39
